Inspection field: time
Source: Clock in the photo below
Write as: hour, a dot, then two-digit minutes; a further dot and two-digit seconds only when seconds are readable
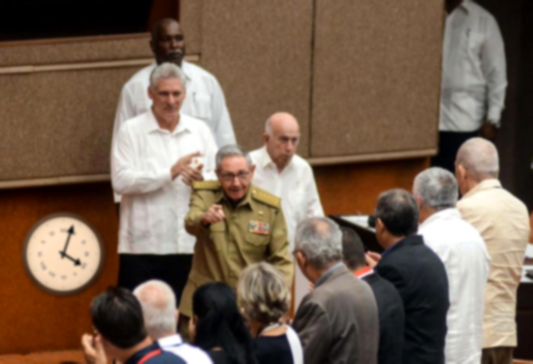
4.03
